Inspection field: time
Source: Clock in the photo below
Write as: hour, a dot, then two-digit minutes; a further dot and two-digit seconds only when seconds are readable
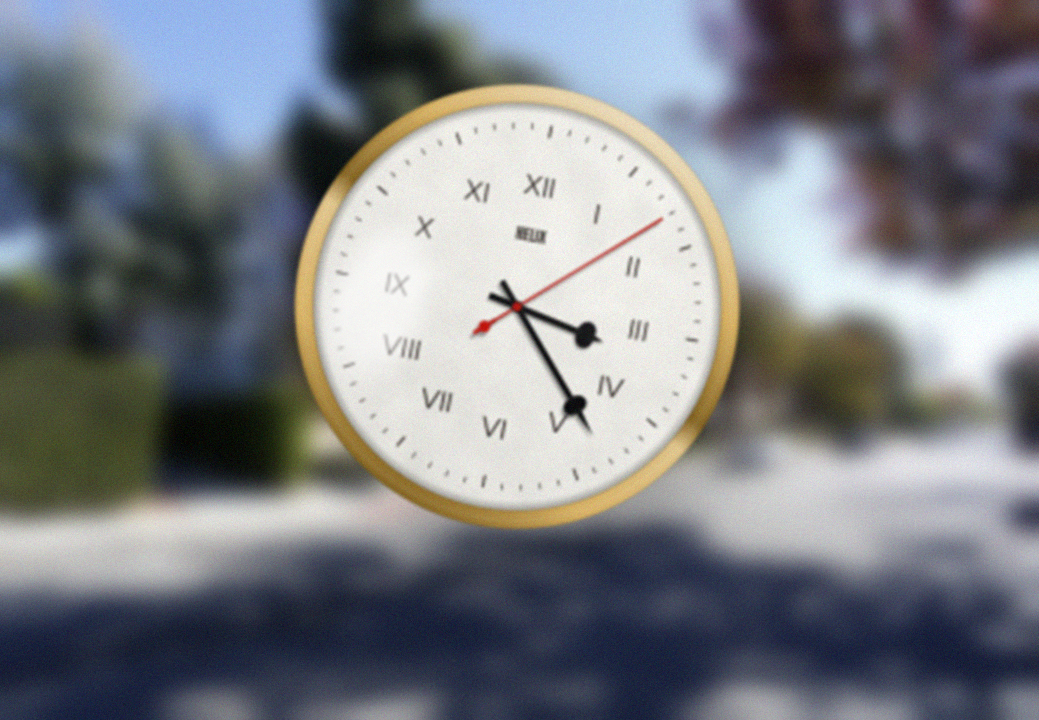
3.23.08
